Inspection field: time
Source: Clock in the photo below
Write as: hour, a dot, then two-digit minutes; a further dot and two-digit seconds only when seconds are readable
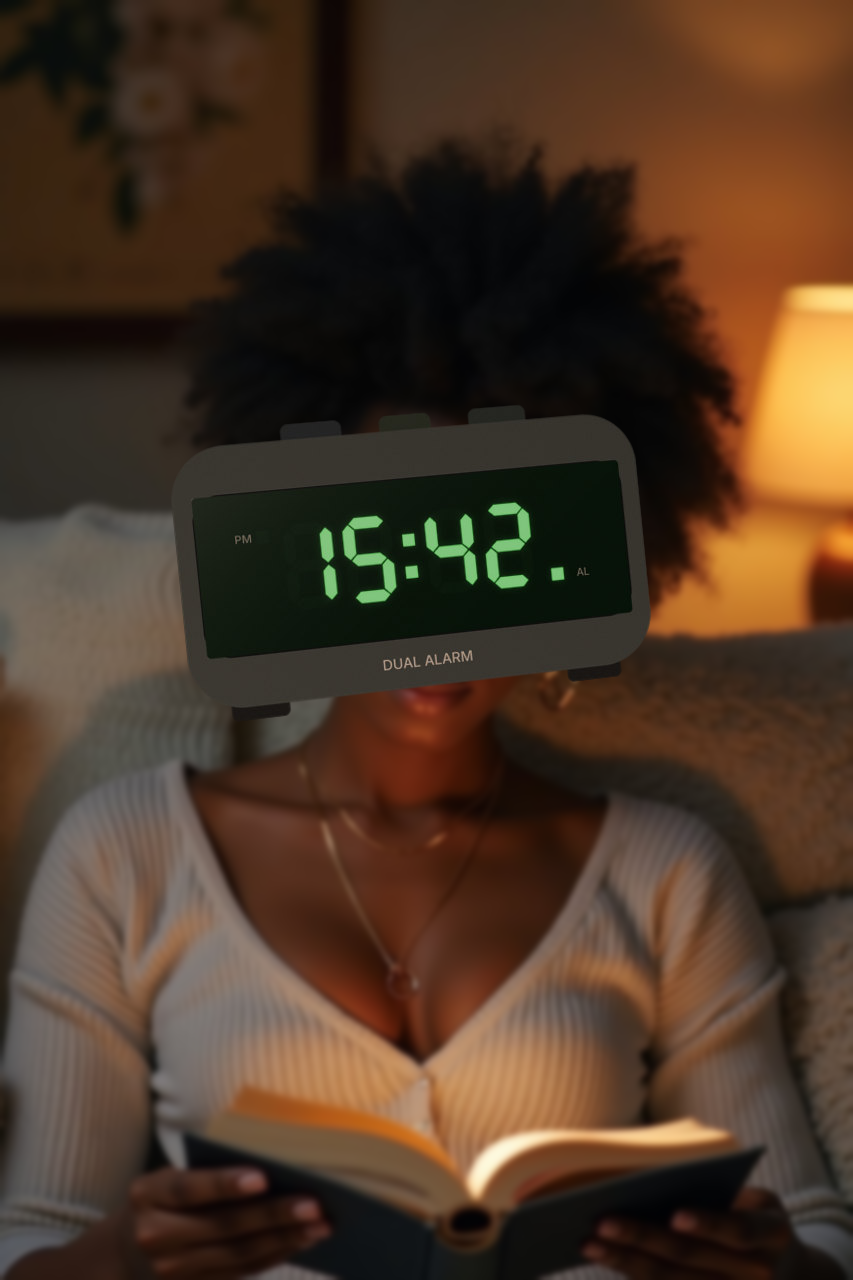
15.42
